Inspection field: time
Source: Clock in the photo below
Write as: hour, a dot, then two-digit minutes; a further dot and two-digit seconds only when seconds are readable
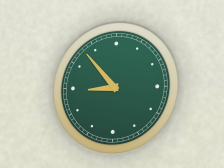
8.53
